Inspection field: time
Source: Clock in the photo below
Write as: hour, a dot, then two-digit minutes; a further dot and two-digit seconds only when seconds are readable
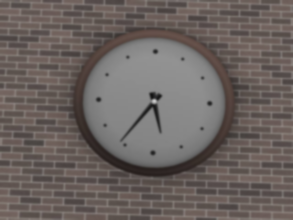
5.36
